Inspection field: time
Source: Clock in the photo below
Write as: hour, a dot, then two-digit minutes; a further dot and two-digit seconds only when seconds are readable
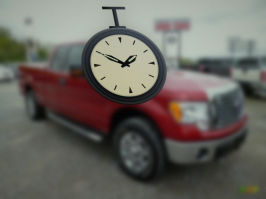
1.50
